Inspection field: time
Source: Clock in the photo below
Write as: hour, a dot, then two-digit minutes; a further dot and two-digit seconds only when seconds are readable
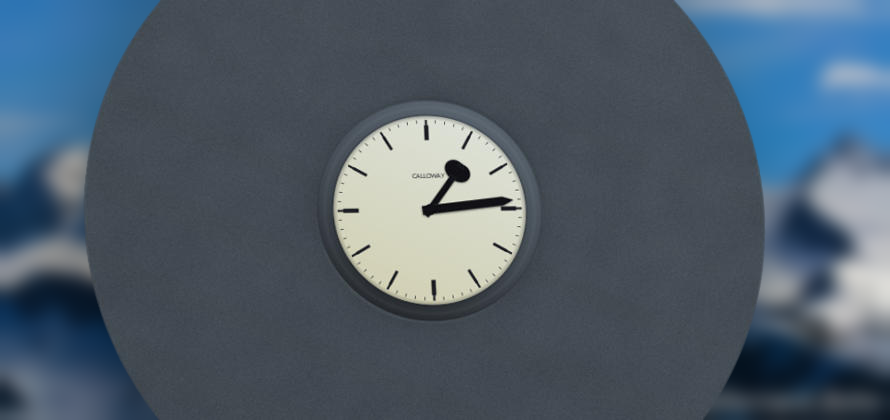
1.14
